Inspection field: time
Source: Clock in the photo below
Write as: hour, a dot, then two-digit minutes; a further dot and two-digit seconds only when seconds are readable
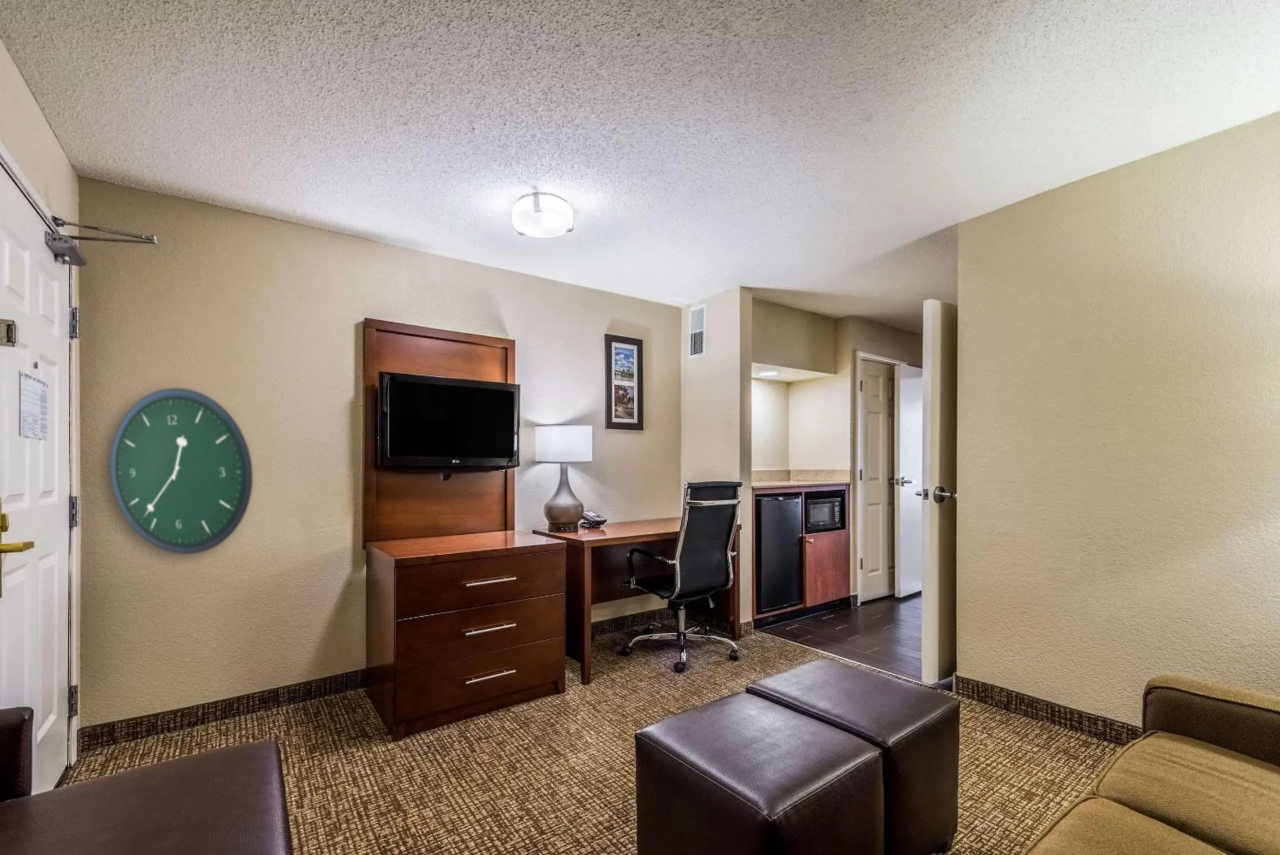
12.37
